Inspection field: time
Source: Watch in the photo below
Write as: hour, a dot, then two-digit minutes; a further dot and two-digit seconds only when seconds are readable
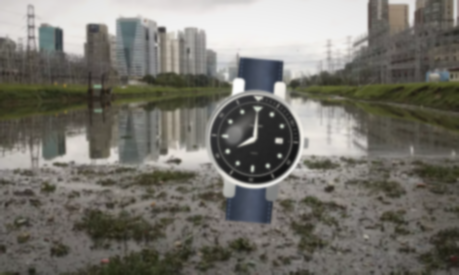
8.00
